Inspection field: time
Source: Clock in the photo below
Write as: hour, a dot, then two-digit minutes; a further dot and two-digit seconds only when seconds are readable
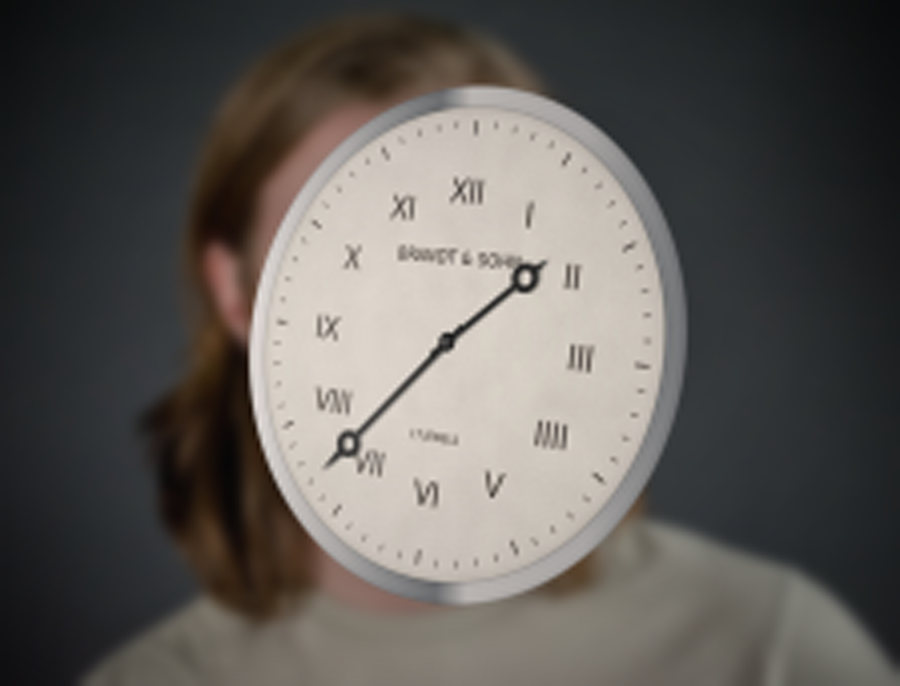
1.37
